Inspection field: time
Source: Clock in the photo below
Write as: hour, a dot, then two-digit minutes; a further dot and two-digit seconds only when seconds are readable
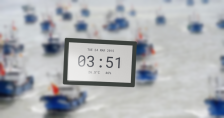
3.51
